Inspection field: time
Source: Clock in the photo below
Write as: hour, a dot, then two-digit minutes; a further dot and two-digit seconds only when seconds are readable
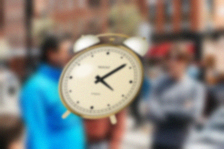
4.08
